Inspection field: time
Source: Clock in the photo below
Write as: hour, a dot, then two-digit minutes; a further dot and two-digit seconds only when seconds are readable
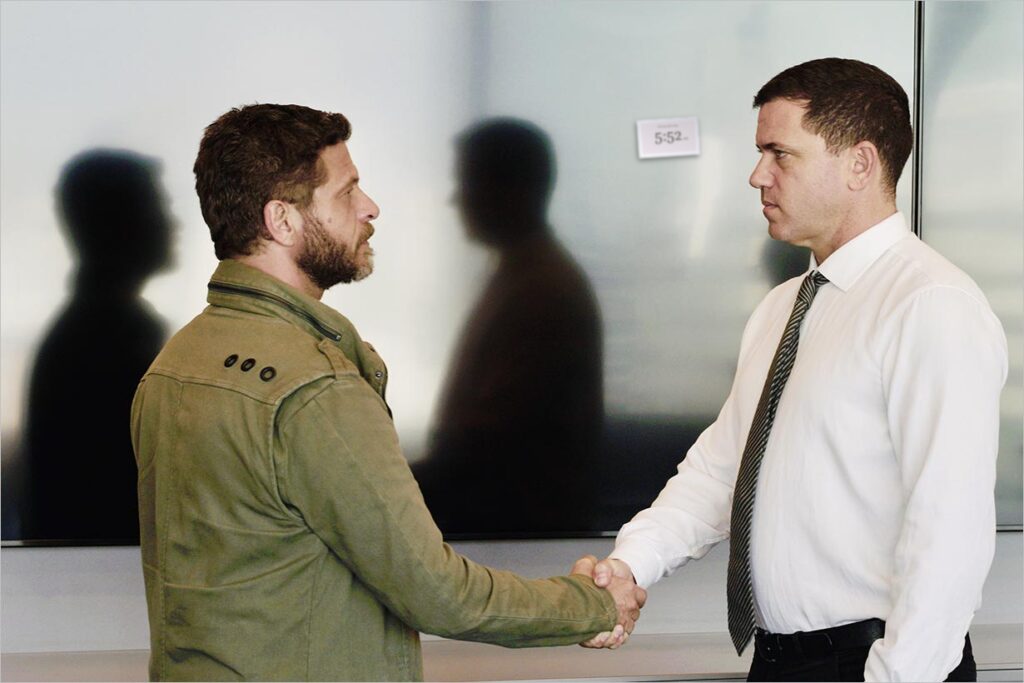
5.52
